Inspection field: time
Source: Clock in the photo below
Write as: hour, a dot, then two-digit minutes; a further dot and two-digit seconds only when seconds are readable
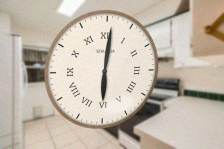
6.01
